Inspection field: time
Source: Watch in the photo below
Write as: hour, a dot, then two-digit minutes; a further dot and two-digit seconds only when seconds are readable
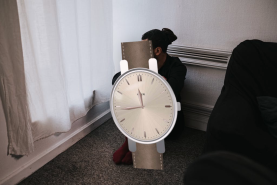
11.44
